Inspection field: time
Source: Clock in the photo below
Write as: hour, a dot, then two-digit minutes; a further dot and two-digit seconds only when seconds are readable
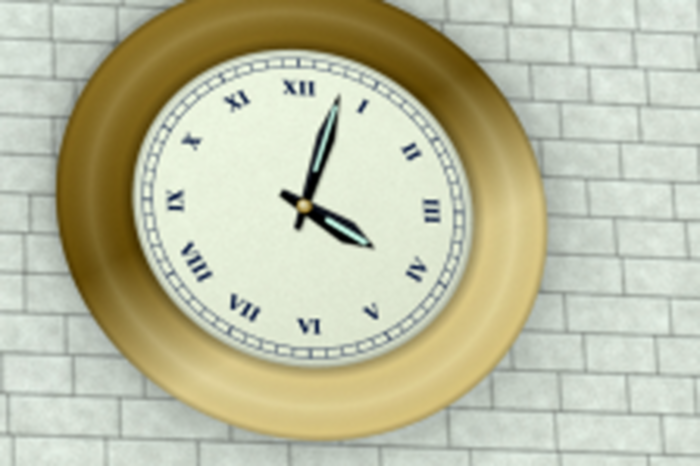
4.03
